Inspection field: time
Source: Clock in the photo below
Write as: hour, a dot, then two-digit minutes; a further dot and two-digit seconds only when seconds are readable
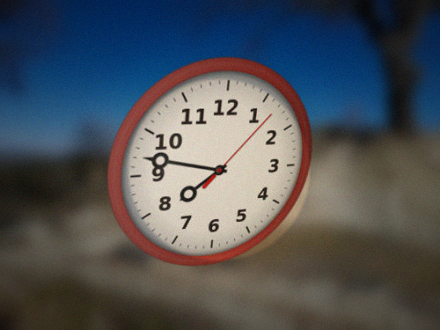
7.47.07
